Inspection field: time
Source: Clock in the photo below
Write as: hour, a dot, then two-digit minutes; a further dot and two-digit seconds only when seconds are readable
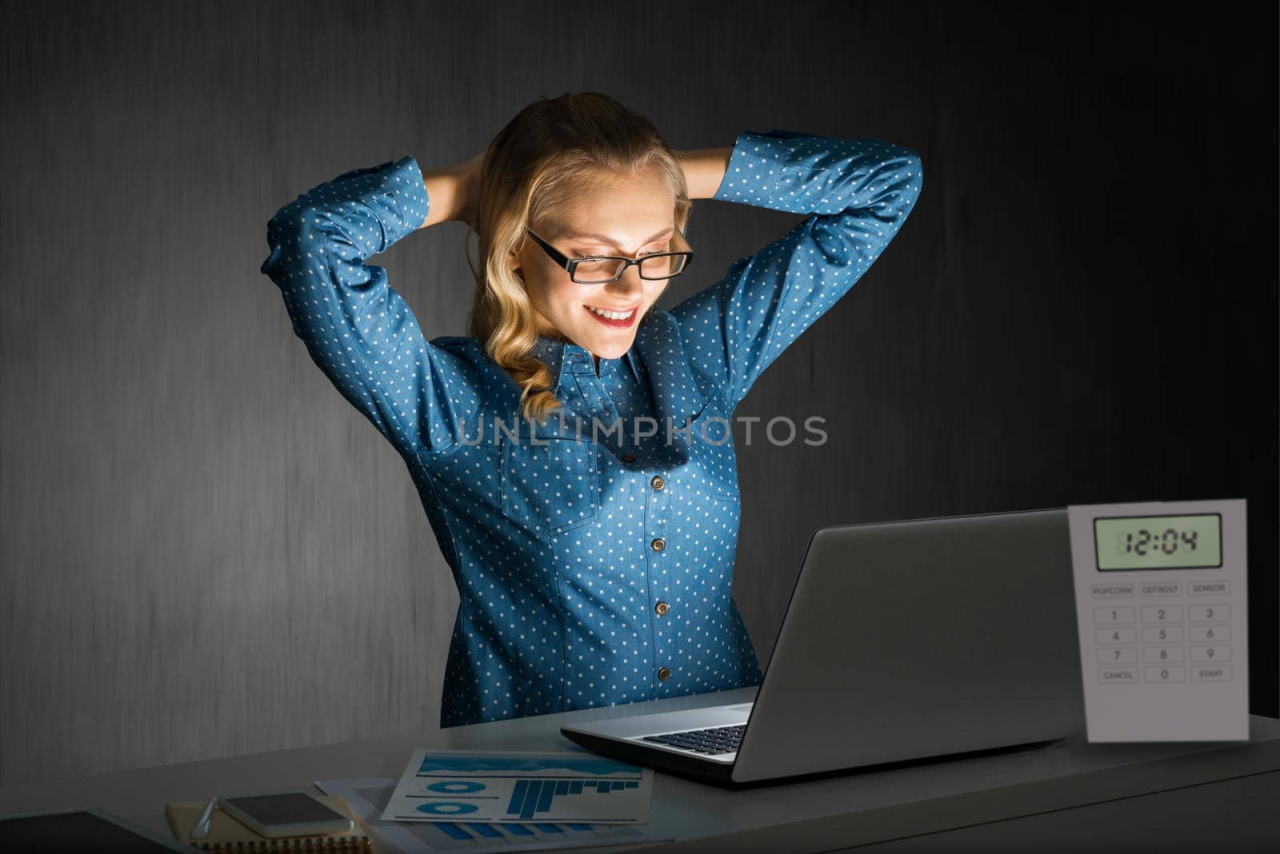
12.04
